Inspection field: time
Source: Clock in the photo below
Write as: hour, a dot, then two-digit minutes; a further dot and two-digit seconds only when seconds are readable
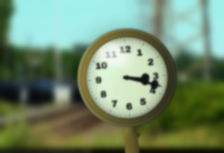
3.18
